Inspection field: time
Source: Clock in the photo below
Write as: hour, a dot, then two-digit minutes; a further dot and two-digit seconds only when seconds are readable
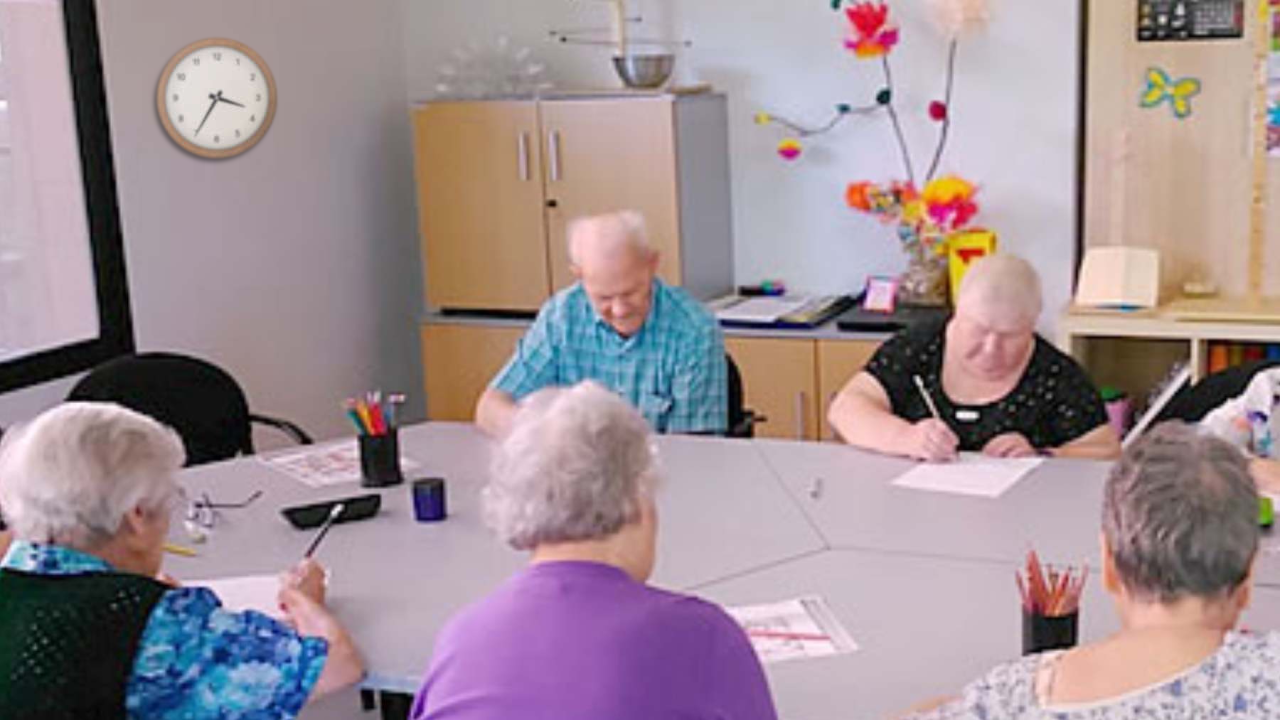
3.35
